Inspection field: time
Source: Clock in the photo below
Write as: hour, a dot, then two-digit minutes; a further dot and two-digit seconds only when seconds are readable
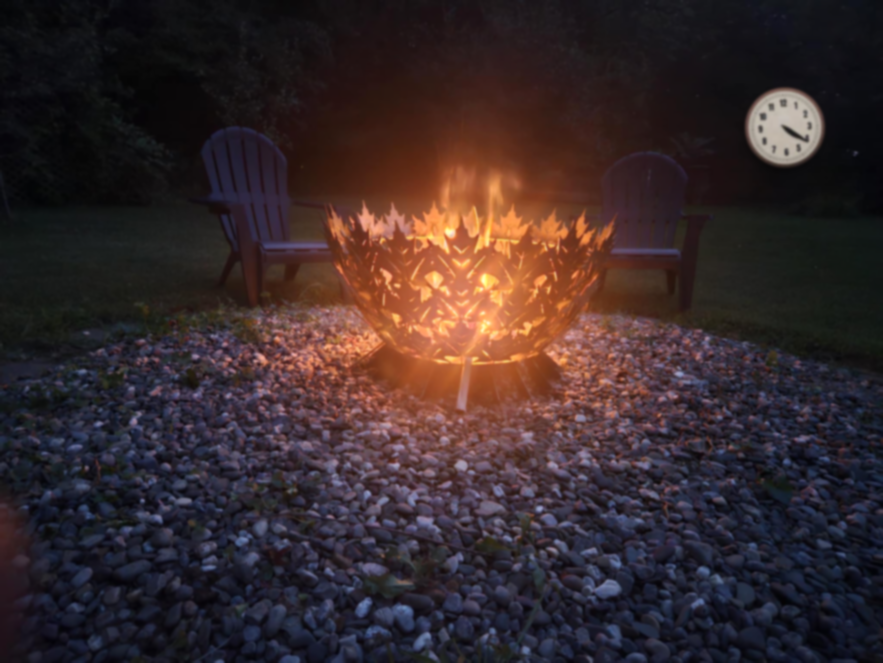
4.21
